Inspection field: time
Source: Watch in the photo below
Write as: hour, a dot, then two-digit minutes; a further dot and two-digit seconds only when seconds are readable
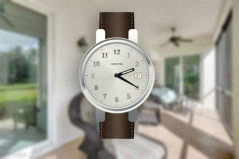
2.20
